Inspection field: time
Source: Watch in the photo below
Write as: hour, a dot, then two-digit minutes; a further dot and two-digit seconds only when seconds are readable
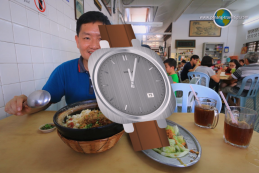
12.04
